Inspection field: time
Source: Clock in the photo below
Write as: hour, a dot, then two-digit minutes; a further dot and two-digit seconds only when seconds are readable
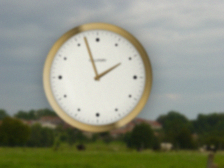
1.57
